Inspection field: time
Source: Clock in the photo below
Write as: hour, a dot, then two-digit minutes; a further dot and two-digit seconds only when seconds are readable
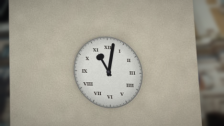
11.02
